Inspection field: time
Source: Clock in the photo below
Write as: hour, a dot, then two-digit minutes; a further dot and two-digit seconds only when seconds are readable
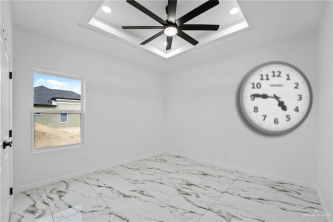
4.46
